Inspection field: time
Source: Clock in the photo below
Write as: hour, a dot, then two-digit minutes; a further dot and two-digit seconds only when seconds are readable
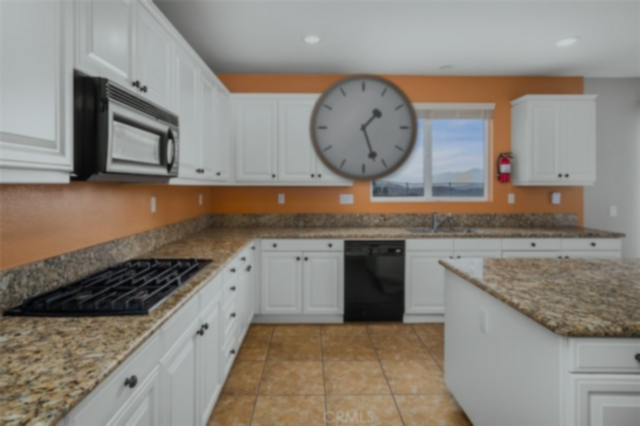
1.27
